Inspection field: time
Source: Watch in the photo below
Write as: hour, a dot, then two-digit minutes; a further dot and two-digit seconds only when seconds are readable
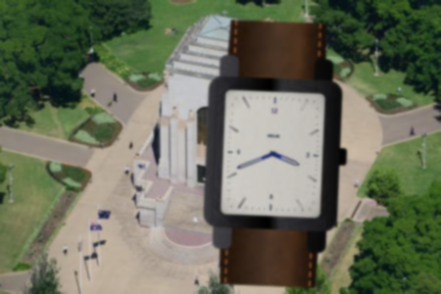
3.41
